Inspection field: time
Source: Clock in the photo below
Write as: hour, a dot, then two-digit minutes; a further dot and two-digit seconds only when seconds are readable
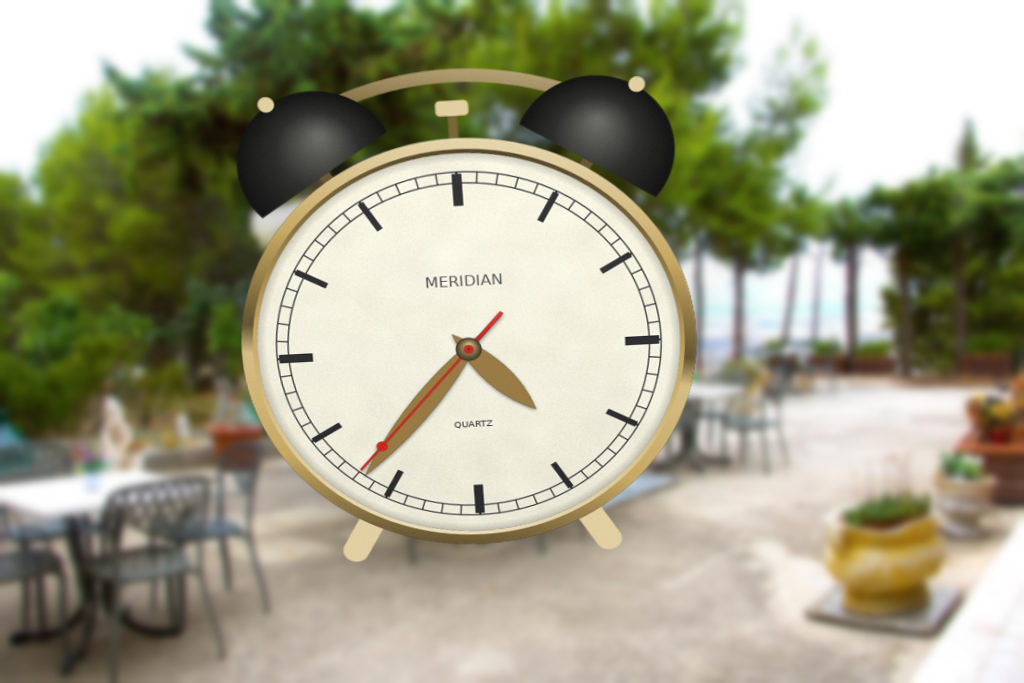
4.36.37
